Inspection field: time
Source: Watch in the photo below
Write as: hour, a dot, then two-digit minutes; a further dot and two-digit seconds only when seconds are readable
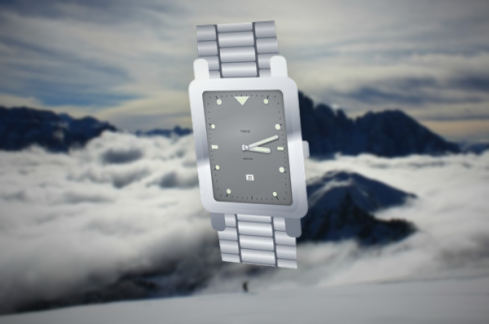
3.12
